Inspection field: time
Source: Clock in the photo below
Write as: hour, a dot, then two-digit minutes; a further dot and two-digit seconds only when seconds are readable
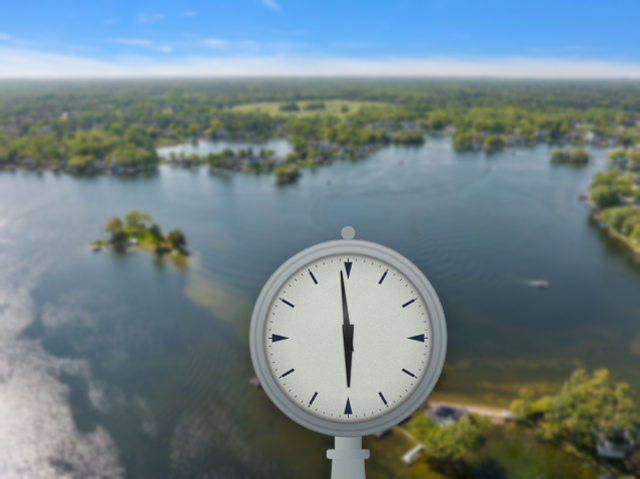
5.59
